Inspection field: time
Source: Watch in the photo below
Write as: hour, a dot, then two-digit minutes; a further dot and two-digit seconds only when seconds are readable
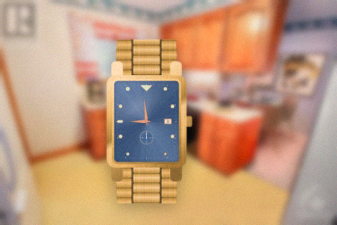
8.59
